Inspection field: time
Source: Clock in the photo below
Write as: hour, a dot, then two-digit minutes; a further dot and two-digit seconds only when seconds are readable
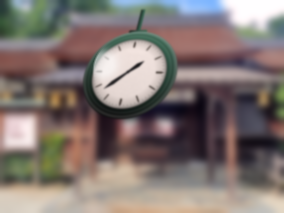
1.38
